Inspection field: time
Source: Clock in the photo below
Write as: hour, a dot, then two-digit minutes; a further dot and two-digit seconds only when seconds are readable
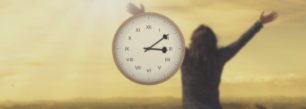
3.09
